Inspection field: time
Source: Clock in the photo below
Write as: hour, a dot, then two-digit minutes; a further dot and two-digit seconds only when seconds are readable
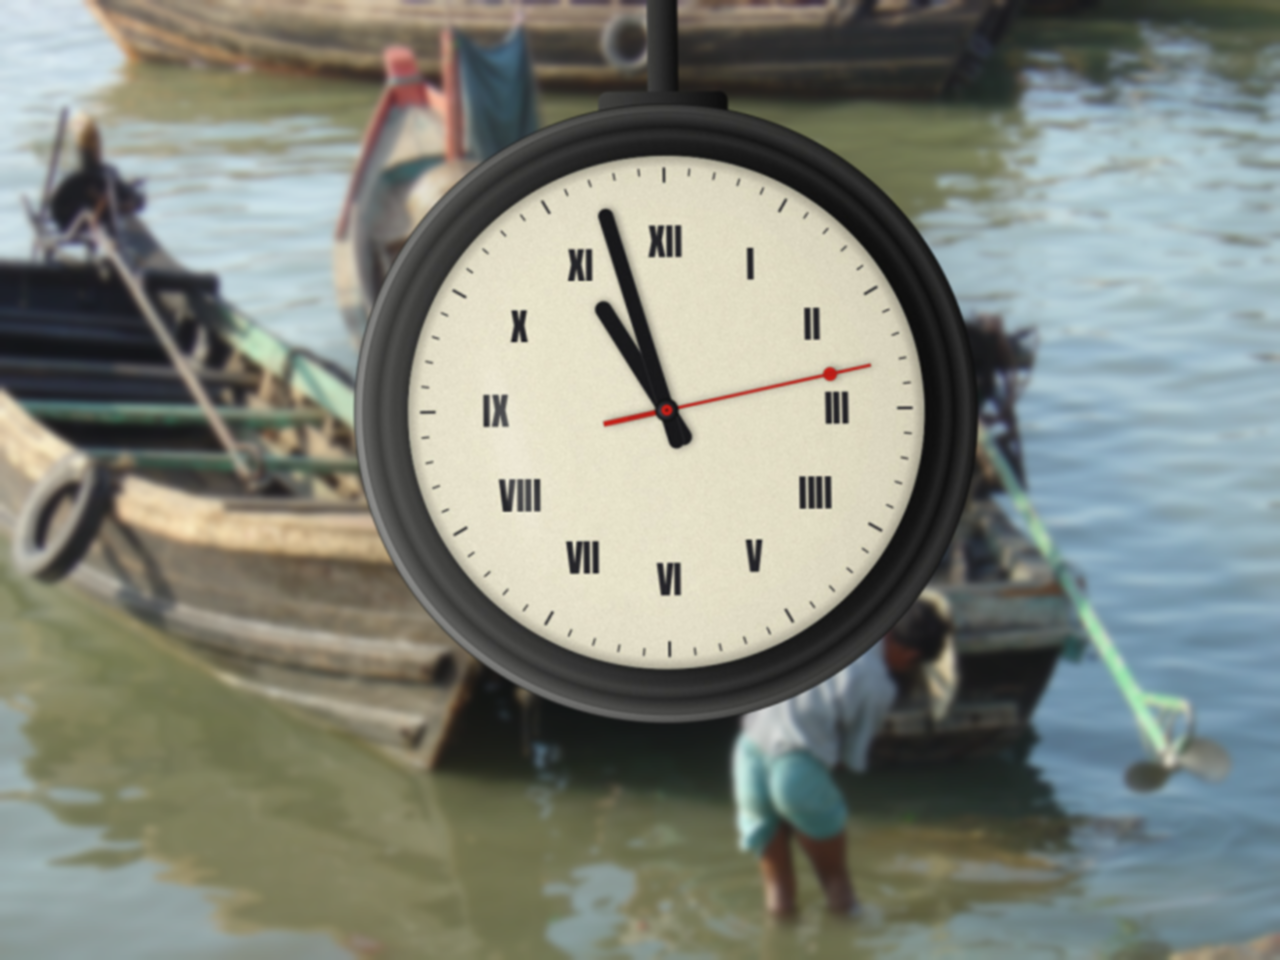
10.57.13
